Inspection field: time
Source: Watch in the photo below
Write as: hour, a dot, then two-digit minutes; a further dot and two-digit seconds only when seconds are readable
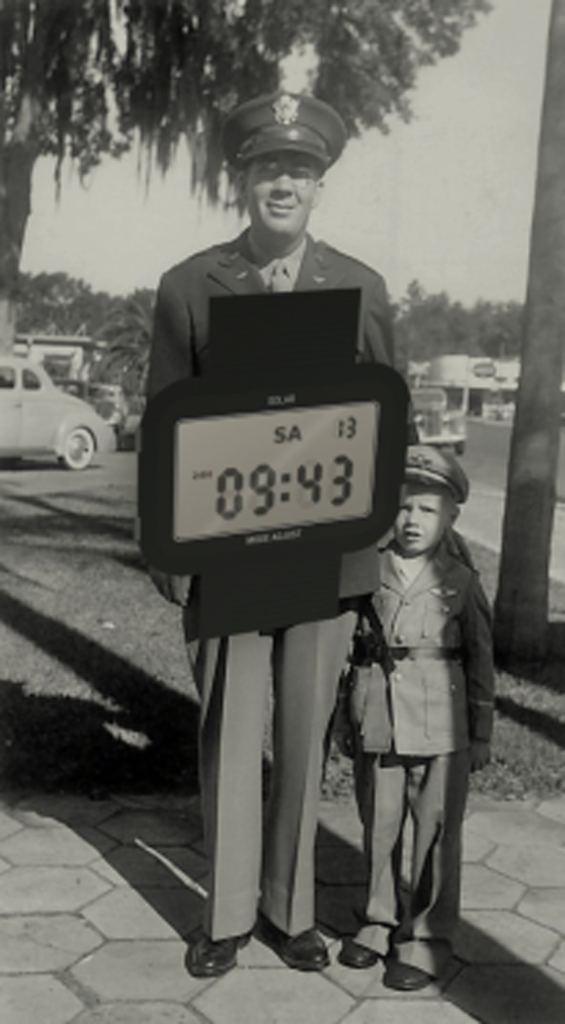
9.43
